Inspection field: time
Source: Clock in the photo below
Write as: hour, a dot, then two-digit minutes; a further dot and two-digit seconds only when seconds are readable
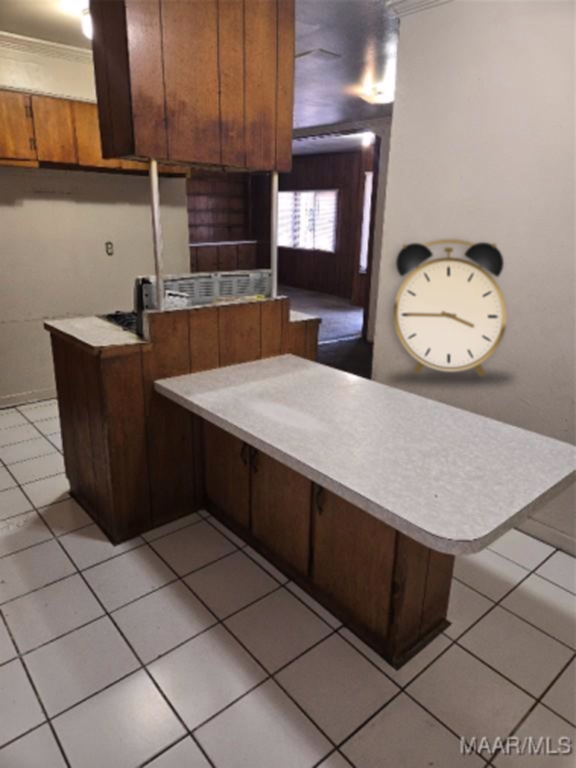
3.45
